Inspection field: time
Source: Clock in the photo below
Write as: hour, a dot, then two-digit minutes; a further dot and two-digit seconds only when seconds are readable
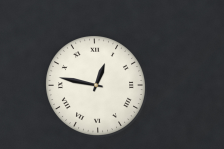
12.47
